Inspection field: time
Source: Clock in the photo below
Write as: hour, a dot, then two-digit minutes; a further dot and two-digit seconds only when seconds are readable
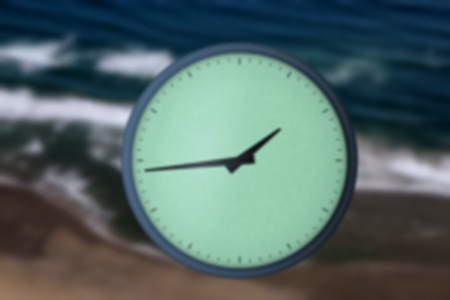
1.44
